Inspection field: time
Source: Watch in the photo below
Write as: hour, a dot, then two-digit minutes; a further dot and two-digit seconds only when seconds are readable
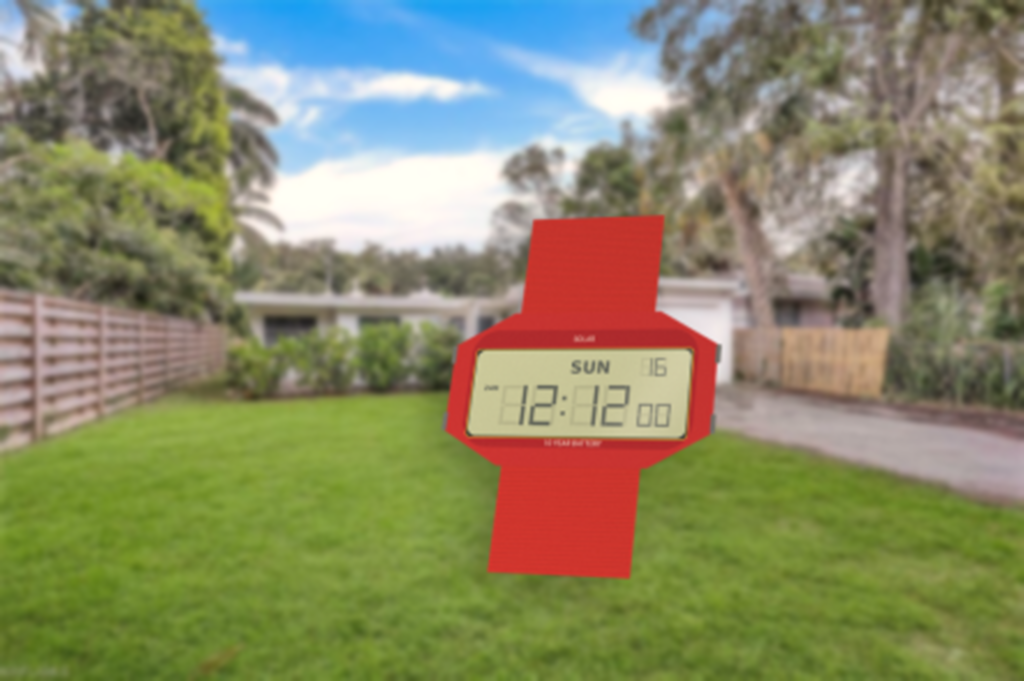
12.12.00
